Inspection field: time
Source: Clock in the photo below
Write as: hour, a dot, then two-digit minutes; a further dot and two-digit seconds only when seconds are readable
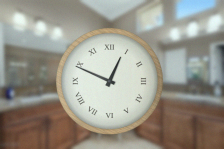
12.49
